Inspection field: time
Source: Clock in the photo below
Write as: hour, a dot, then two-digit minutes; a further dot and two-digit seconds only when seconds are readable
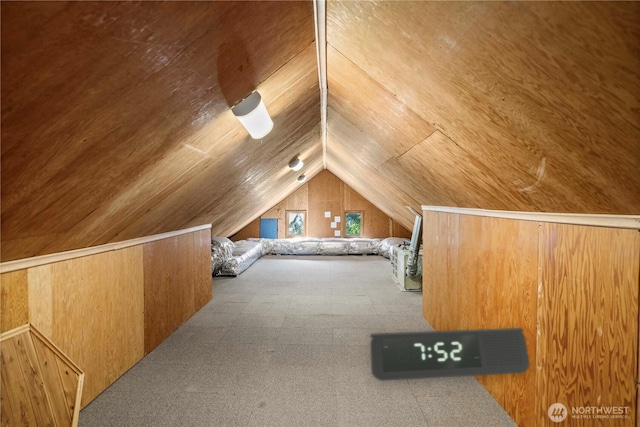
7.52
